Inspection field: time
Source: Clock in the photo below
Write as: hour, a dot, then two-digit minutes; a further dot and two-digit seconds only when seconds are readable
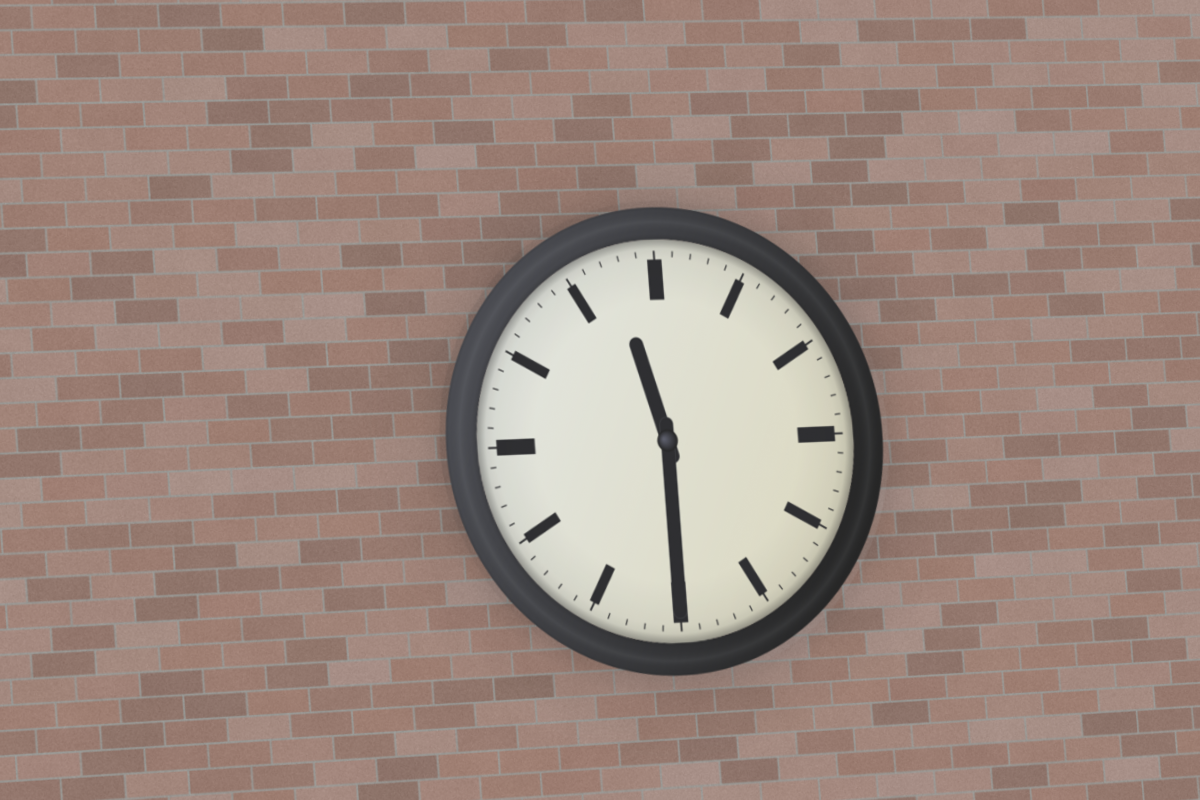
11.30
